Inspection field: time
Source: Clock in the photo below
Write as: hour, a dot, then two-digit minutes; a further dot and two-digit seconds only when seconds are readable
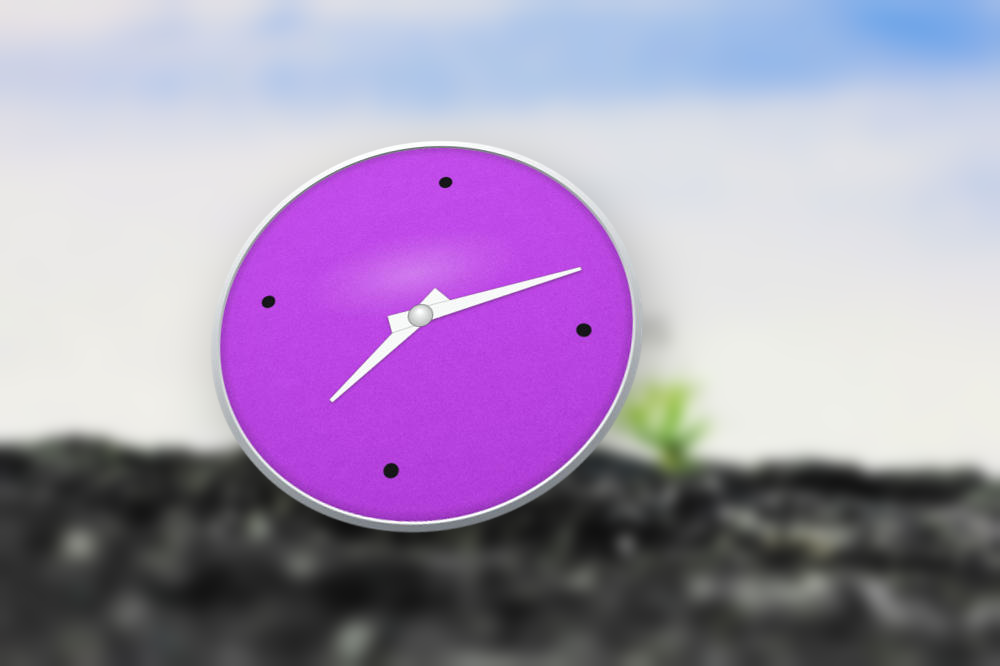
7.11
